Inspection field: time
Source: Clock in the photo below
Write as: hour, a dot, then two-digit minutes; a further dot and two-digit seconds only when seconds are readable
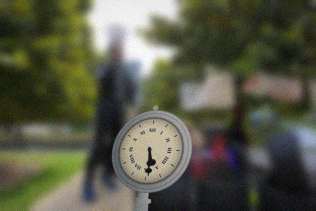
5.29
